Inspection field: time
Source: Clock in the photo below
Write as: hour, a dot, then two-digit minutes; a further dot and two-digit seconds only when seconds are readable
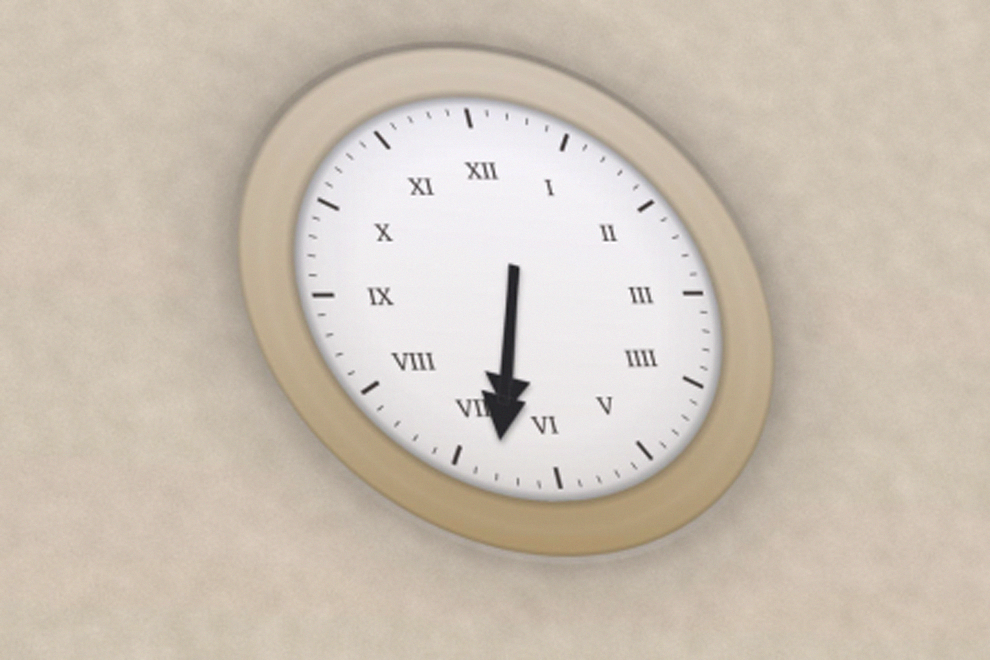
6.33
